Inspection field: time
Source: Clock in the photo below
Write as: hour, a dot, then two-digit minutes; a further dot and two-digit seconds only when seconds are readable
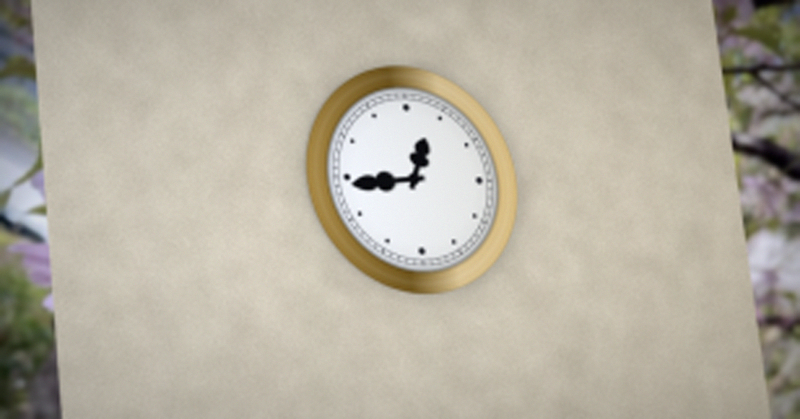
12.44
